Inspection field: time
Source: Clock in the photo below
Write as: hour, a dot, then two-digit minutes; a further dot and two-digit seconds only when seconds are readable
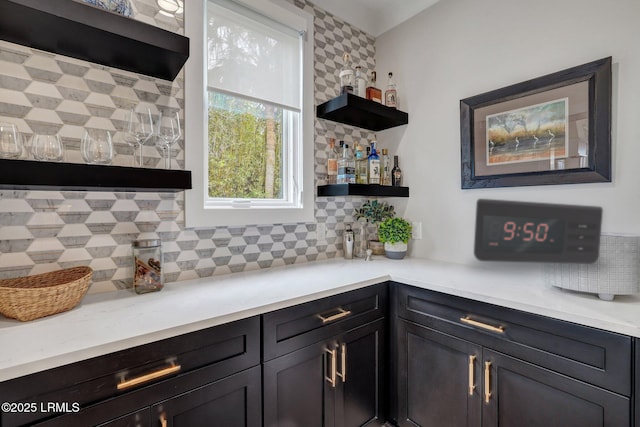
9.50
